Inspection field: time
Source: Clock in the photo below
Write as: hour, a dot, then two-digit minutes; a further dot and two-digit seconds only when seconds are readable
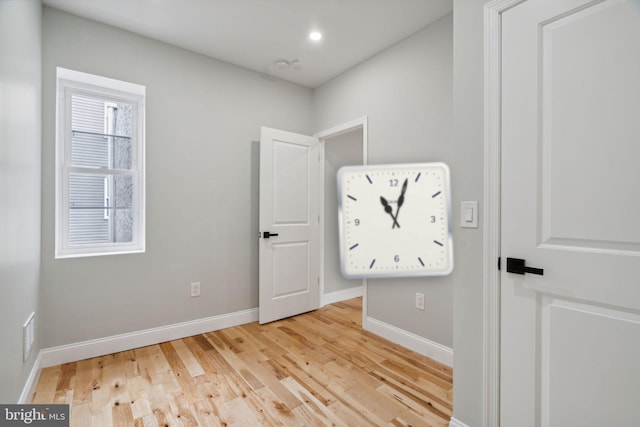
11.03
